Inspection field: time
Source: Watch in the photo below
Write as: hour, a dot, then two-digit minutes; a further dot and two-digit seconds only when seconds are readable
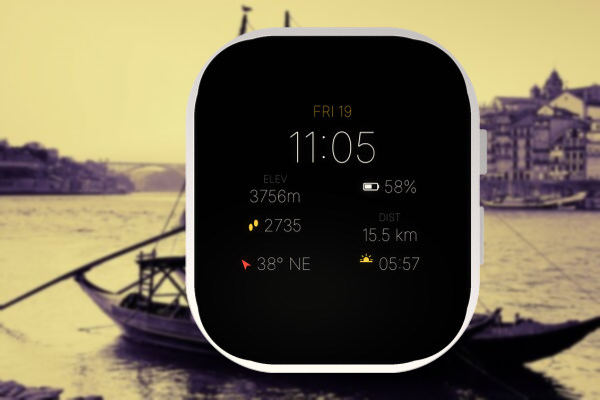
11.05
